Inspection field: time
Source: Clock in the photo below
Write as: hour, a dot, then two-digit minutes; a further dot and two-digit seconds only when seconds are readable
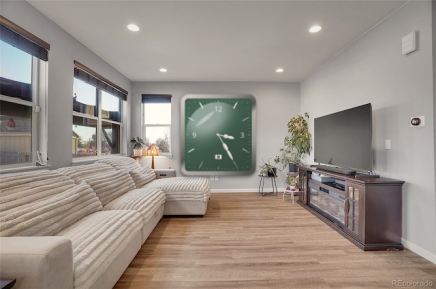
3.25
